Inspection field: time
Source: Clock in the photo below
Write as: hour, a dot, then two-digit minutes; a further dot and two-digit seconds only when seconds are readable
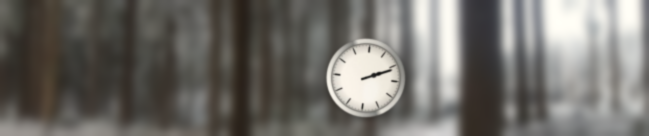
2.11
